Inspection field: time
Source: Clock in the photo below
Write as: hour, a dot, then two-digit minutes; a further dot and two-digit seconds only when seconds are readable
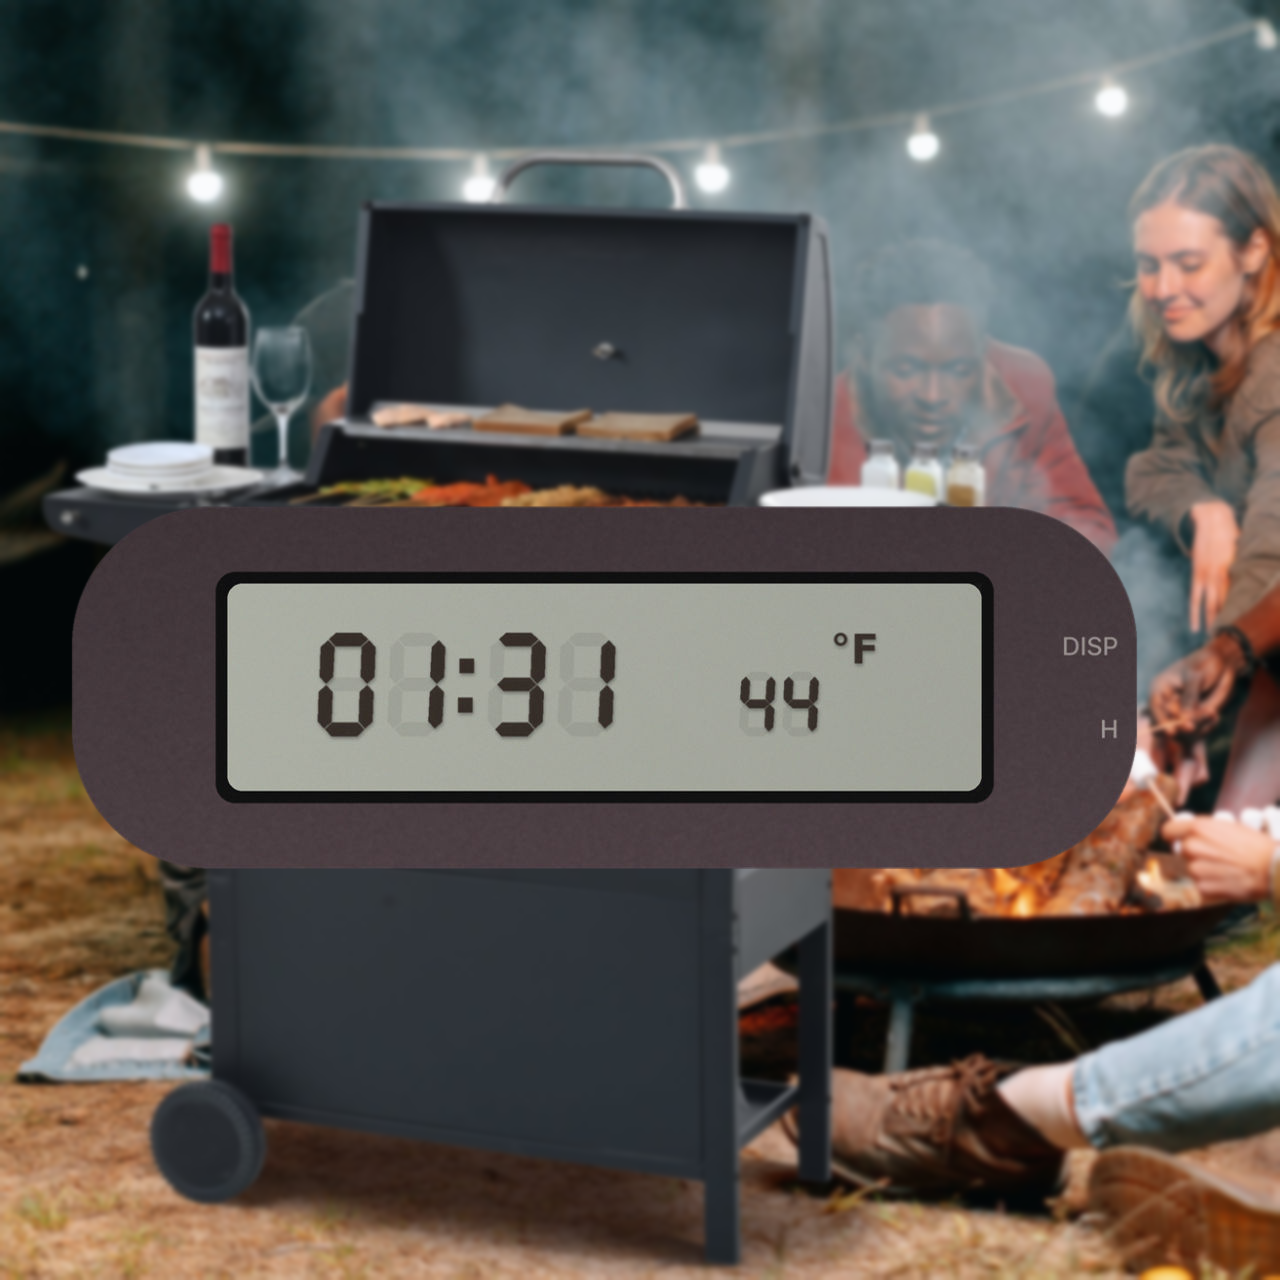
1.31
